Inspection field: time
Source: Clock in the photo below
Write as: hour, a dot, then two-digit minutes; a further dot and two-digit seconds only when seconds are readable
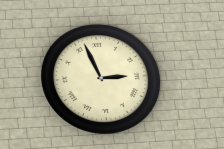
2.57
